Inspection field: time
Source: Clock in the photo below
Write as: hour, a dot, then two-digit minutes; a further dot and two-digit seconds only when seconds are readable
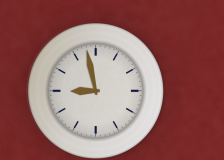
8.58
